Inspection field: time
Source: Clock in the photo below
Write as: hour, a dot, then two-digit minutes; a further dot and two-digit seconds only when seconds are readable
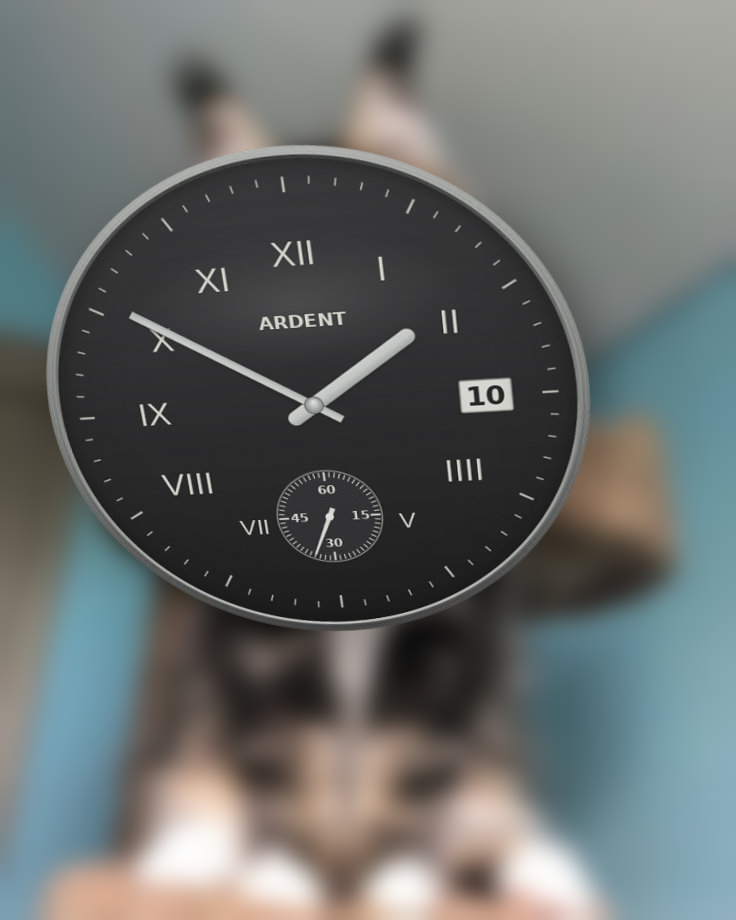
1.50.34
